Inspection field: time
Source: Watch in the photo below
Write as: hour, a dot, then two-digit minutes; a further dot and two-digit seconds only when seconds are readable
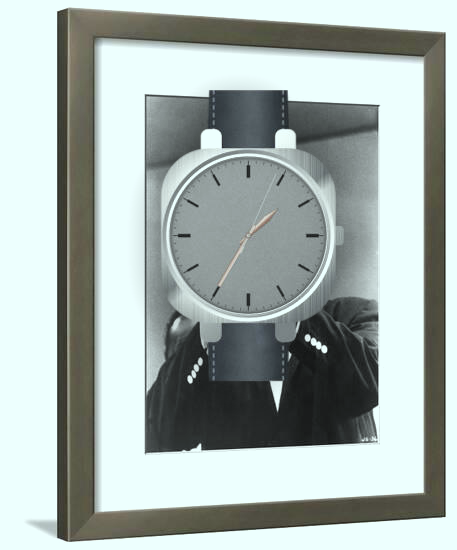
1.35.04
